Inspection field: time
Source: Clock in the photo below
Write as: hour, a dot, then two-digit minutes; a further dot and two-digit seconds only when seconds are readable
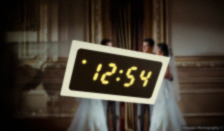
12.54
